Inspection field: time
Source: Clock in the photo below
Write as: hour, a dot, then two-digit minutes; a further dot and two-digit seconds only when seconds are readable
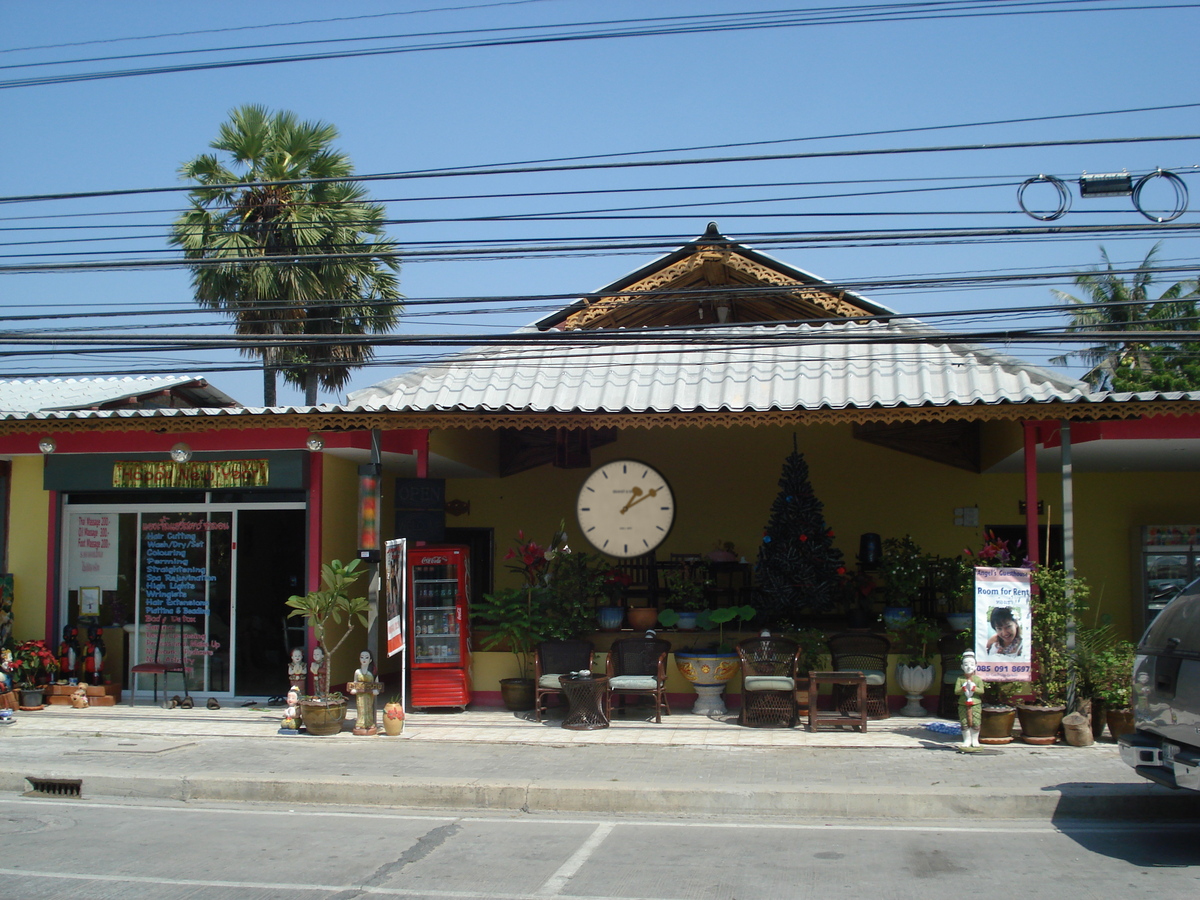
1.10
